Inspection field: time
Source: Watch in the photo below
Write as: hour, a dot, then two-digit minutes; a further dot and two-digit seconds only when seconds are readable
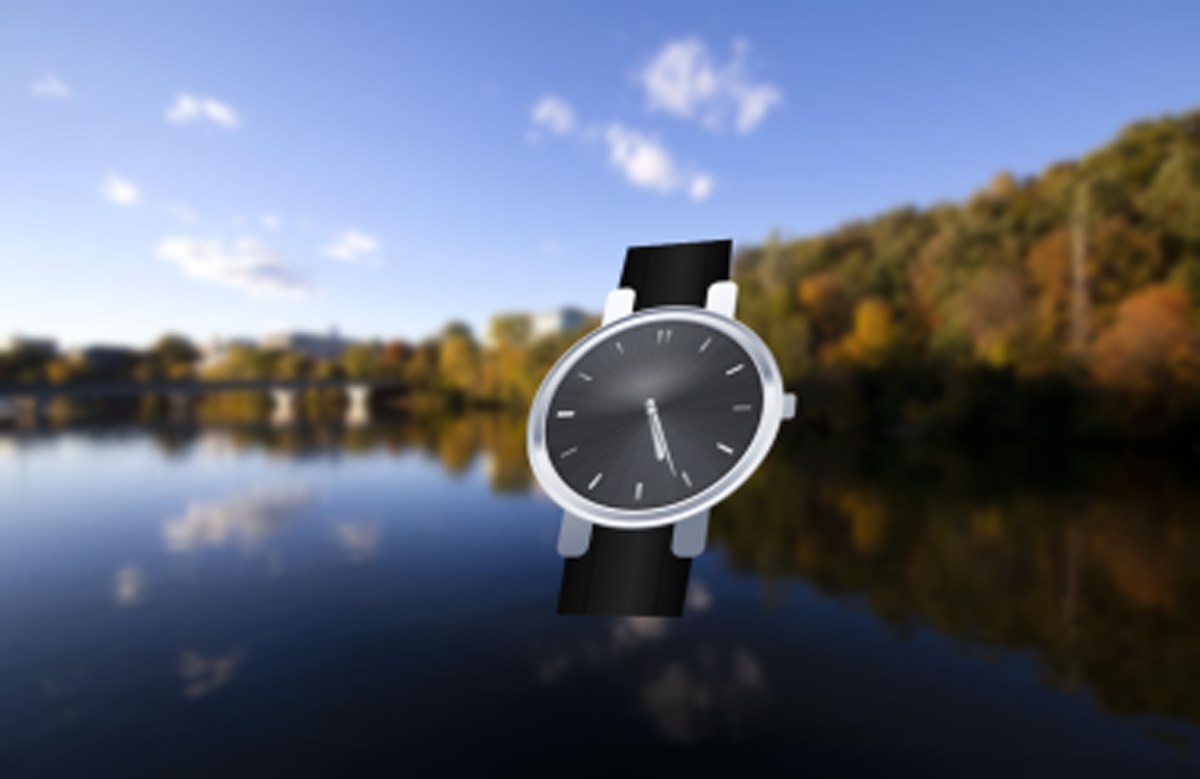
5.26
